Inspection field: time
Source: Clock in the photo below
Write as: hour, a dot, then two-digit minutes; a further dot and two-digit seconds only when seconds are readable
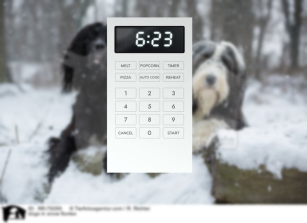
6.23
